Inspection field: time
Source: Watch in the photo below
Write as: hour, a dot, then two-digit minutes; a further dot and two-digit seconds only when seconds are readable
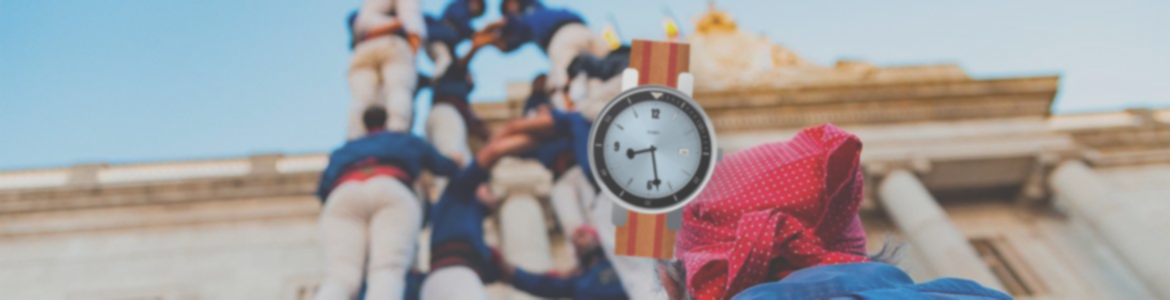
8.28
